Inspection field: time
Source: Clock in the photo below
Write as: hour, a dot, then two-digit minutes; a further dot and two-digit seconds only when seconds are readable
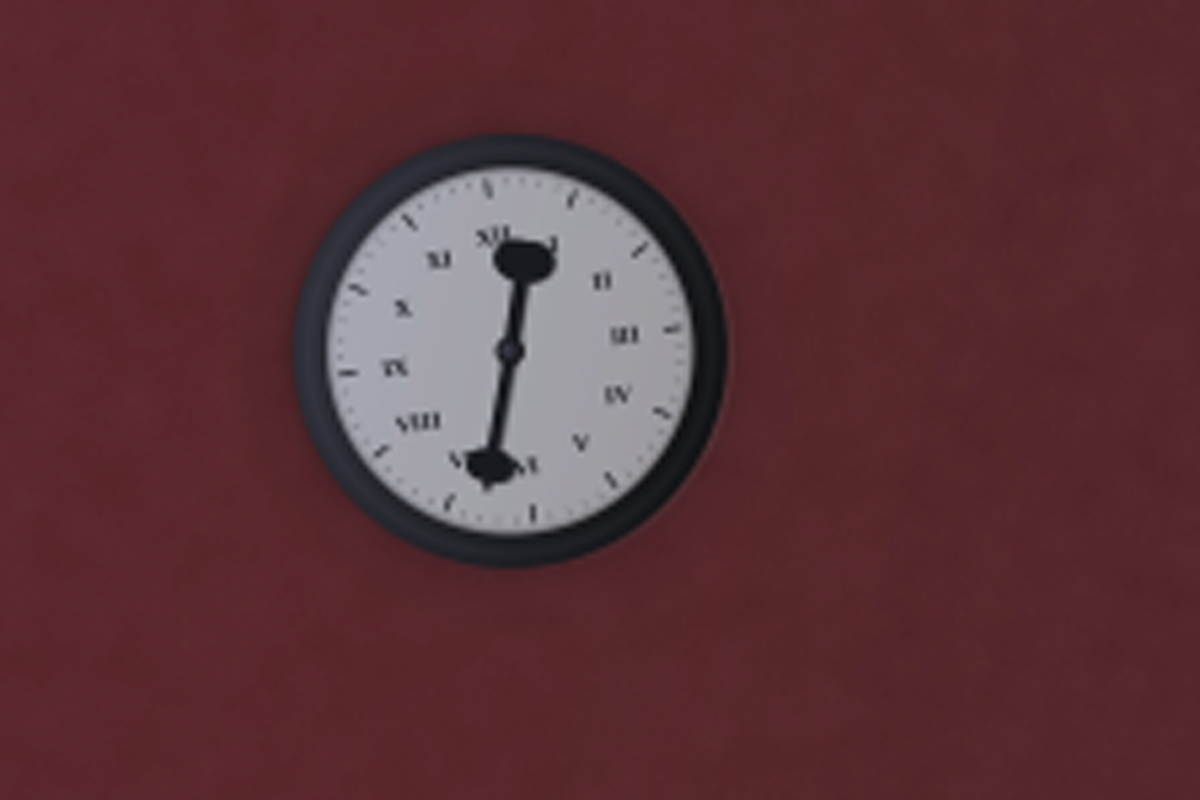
12.33
